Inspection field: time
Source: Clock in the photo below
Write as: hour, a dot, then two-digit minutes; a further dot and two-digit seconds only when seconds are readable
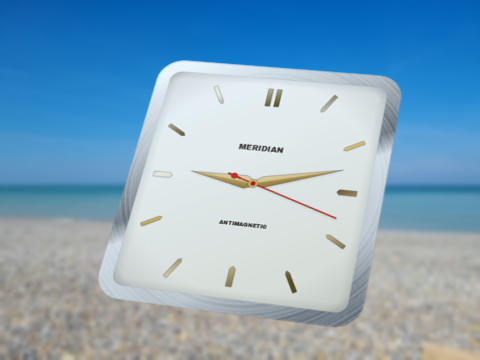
9.12.18
